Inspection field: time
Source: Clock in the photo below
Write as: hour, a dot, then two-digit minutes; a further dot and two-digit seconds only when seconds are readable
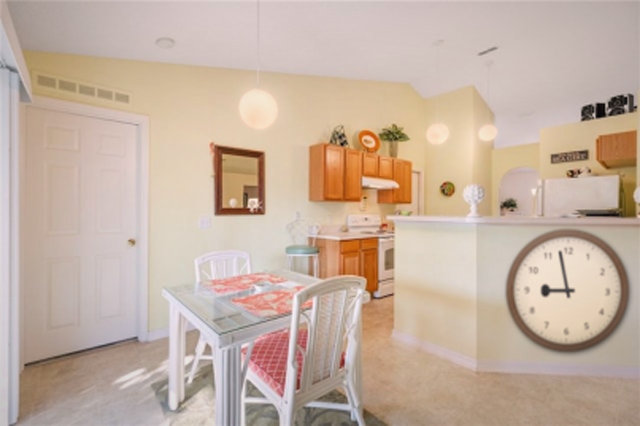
8.58
